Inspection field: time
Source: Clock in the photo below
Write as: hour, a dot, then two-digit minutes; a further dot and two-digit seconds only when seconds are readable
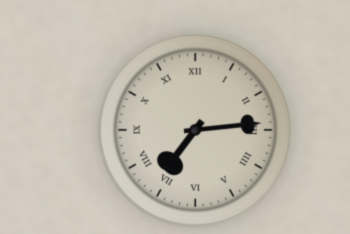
7.14
